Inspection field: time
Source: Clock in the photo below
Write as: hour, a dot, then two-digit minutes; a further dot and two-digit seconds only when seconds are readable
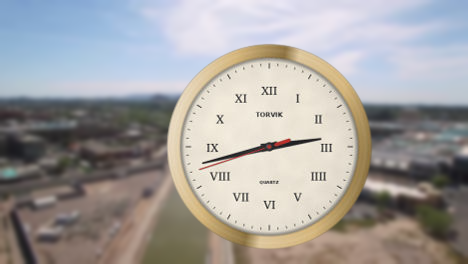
2.42.42
